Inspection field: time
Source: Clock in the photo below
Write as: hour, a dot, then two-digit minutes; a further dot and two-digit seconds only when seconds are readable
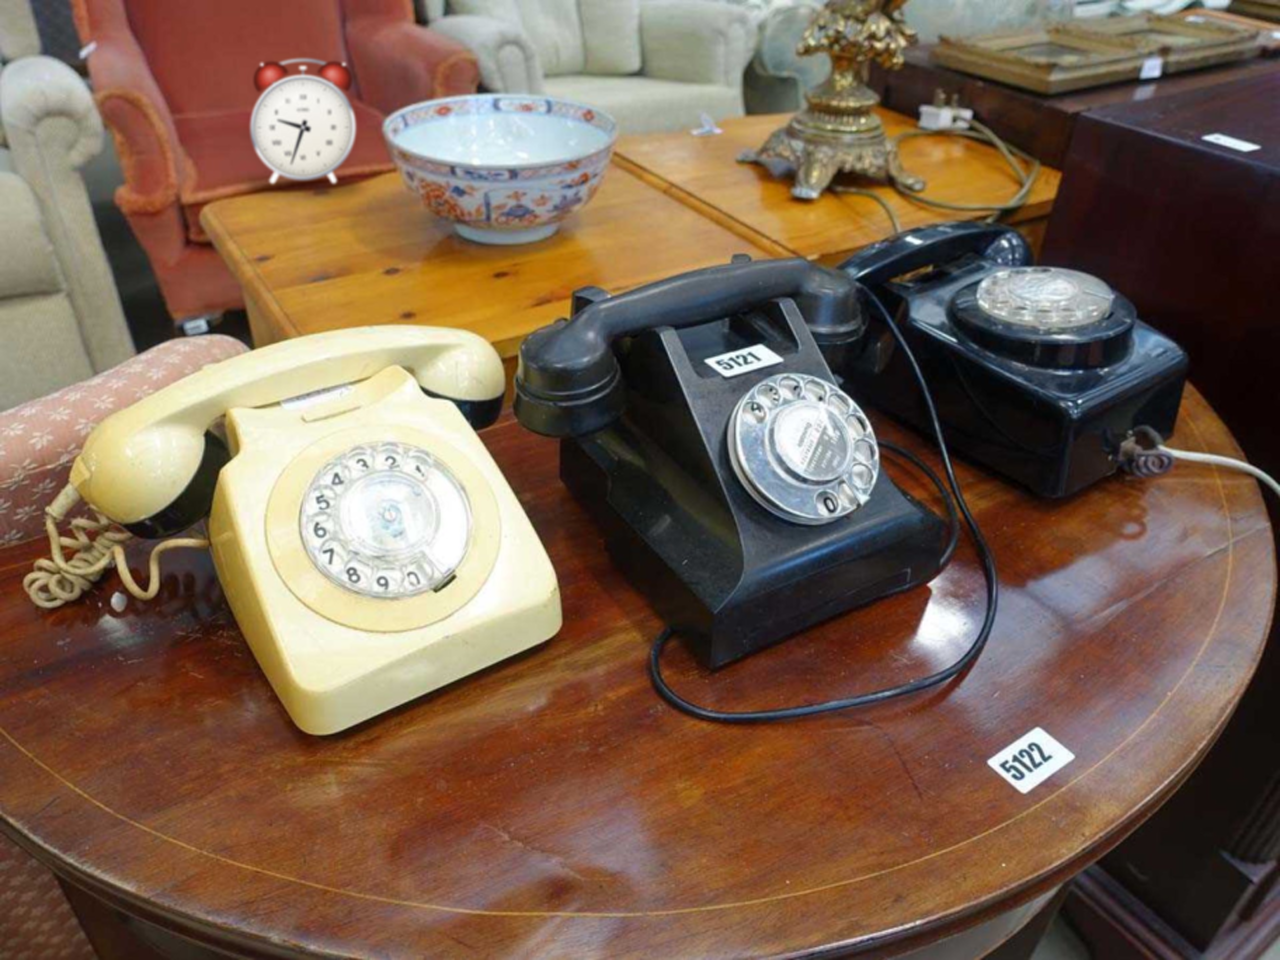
9.33
